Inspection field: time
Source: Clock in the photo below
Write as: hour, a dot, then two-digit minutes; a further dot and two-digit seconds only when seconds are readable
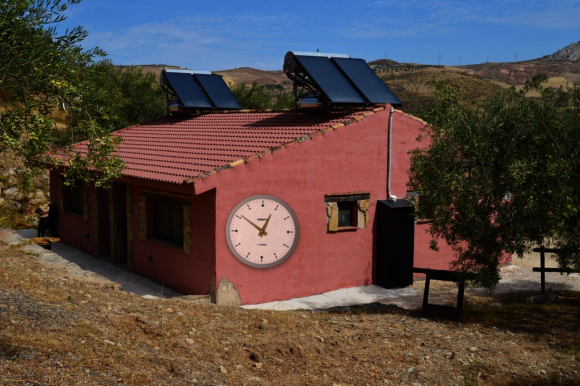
12.51
